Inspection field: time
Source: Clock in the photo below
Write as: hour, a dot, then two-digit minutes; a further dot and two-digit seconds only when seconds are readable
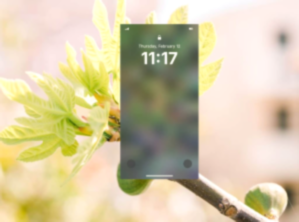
11.17
